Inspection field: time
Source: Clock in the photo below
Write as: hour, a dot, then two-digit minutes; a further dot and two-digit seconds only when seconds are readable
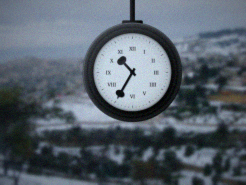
10.35
